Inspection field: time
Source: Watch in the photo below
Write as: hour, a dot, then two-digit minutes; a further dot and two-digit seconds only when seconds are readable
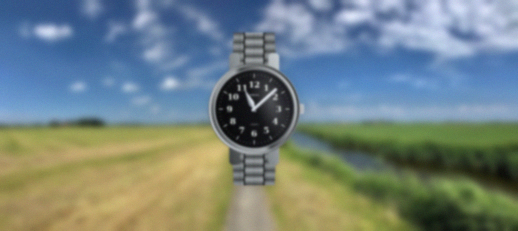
11.08
